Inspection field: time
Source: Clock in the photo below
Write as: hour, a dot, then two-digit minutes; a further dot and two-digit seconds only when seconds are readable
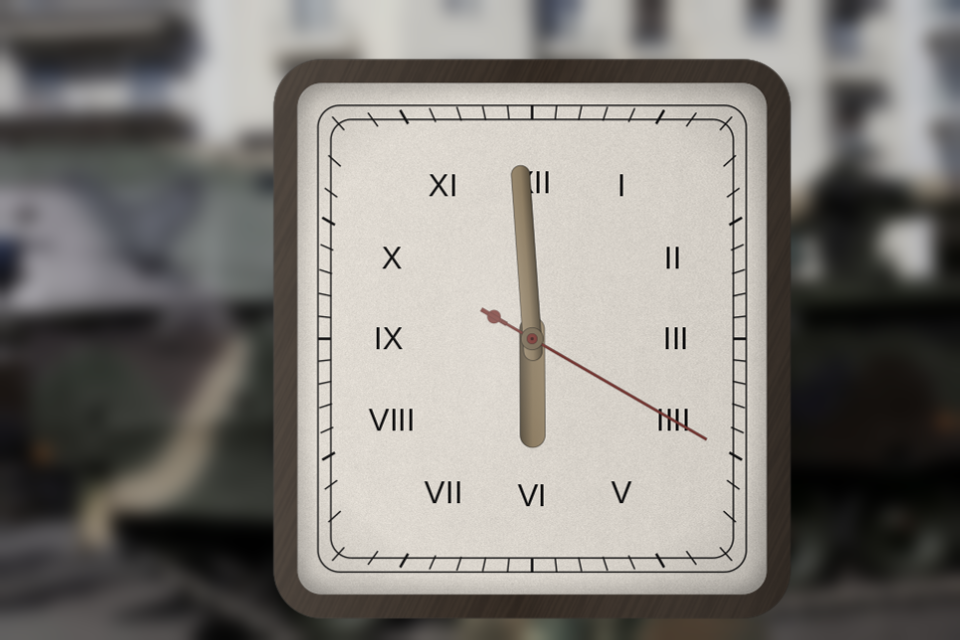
5.59.20
